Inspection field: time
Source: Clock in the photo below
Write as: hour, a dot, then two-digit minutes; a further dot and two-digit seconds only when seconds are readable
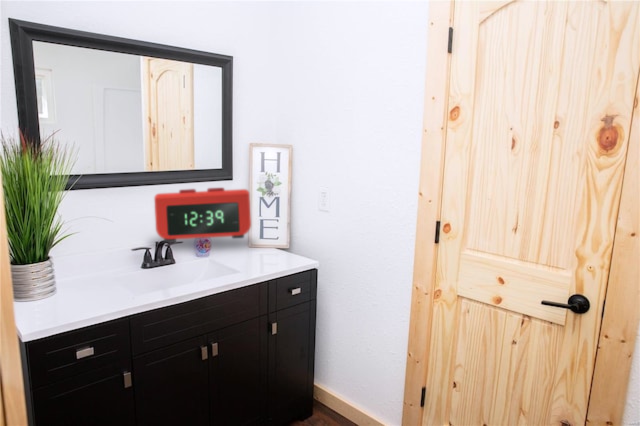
12.39
